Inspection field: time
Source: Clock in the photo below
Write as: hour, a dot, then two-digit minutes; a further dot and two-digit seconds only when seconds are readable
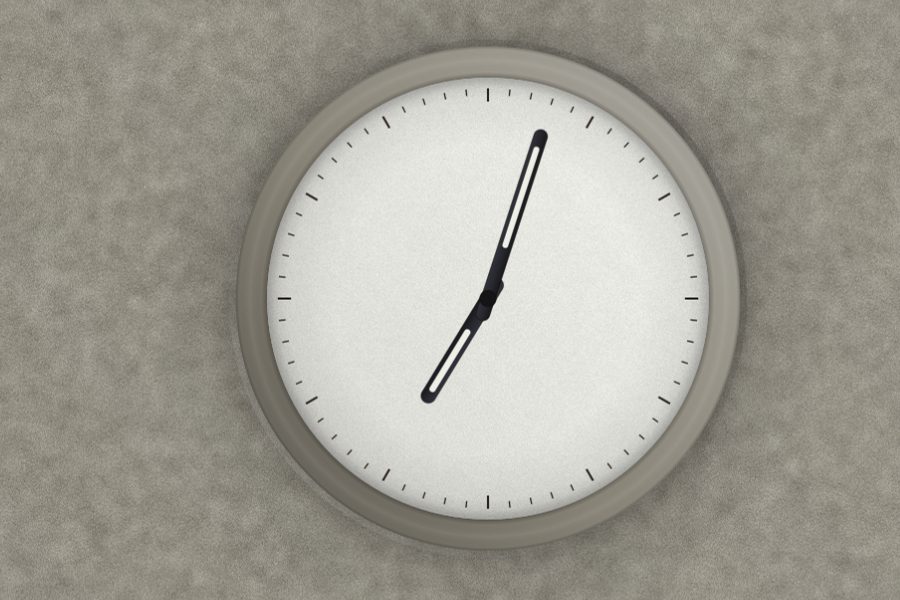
7.03
